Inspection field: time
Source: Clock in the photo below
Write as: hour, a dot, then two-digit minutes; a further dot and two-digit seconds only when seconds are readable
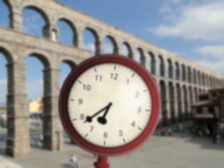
6.38
